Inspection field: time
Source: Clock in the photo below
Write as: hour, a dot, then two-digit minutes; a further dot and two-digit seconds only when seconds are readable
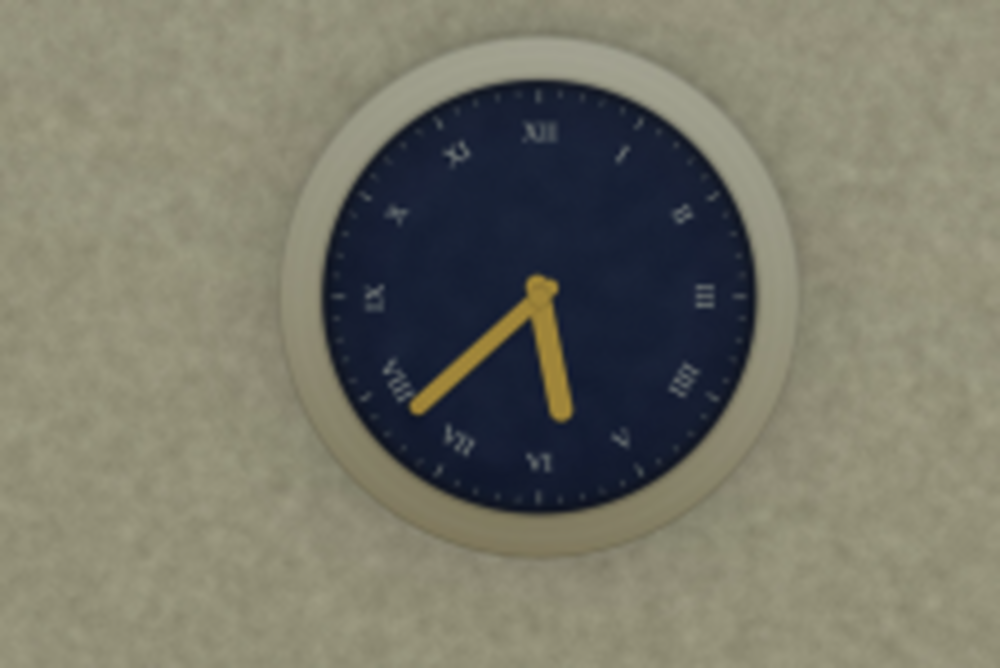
5.38
